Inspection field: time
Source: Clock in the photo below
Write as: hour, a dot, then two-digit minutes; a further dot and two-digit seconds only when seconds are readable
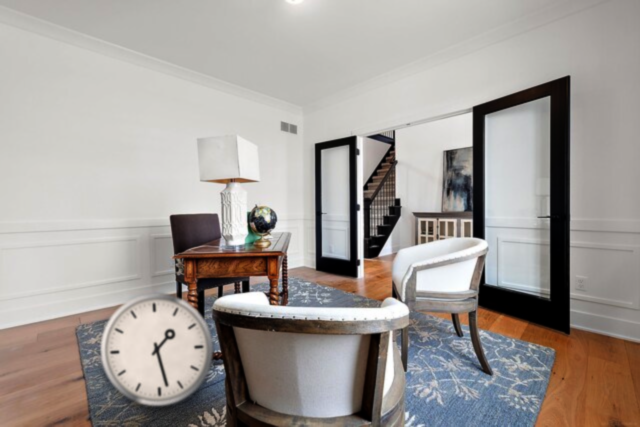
1.28
